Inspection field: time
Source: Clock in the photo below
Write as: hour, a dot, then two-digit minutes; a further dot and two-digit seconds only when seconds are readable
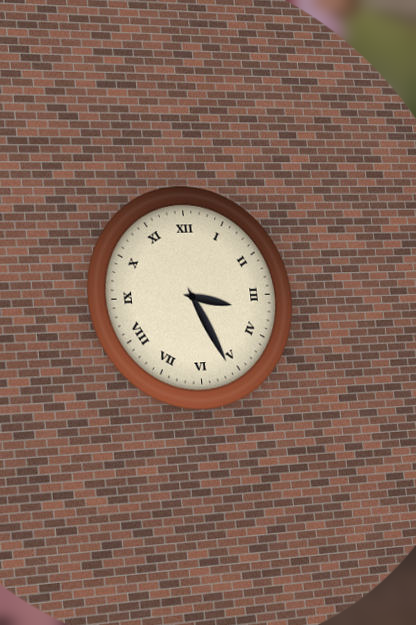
3.26
